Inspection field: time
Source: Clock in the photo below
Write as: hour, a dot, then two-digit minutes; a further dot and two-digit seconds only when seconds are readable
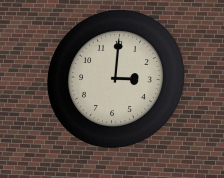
3.00
